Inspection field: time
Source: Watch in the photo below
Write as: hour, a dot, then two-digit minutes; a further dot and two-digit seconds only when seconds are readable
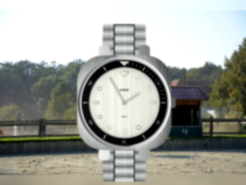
1.55
